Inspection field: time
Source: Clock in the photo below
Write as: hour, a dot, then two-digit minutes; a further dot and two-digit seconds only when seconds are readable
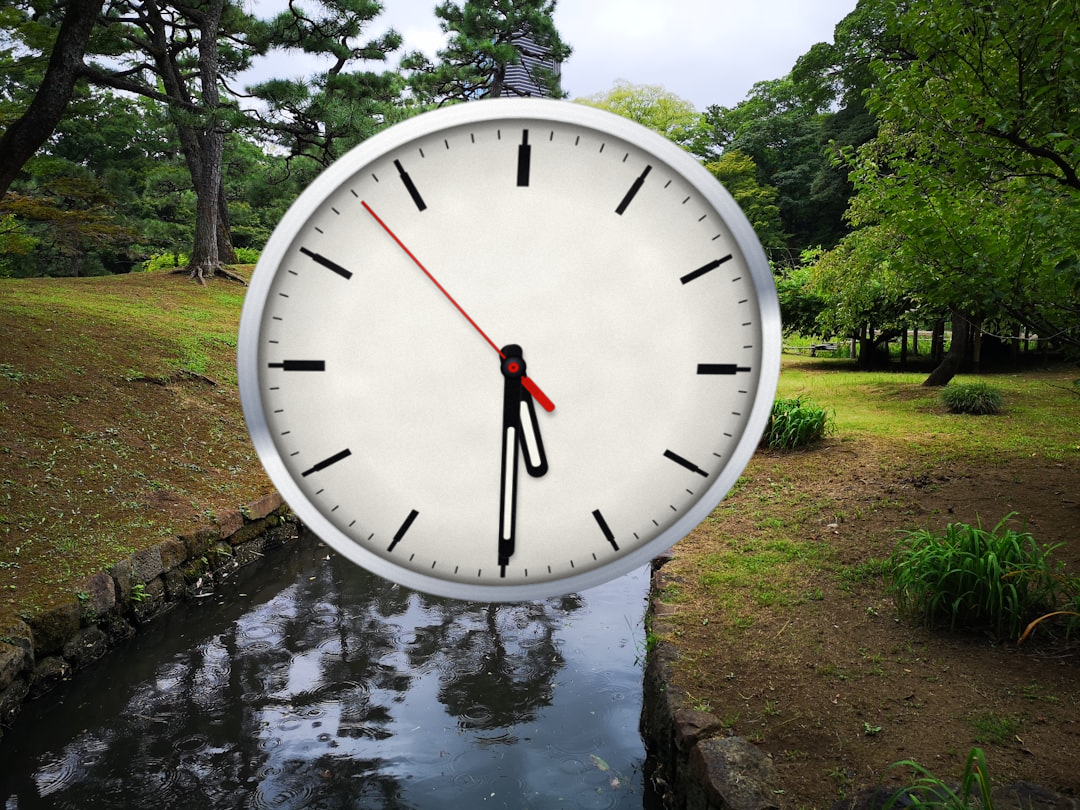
5.29.53
